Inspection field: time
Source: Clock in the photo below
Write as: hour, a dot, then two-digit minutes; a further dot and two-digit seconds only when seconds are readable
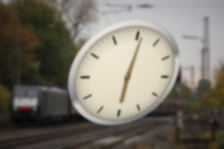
6.01
